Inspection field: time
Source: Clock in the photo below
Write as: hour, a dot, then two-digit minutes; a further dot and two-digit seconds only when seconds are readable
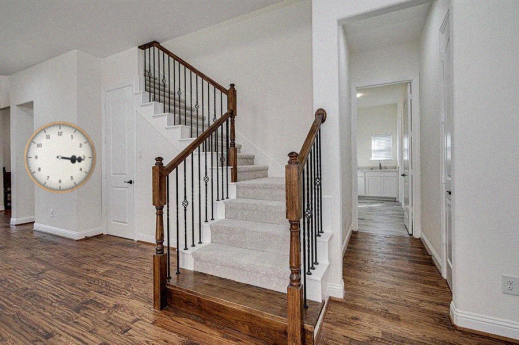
3.16
